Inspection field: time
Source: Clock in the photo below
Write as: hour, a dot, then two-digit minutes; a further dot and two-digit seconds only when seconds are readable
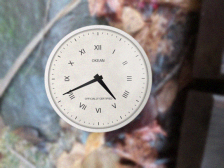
4.41
